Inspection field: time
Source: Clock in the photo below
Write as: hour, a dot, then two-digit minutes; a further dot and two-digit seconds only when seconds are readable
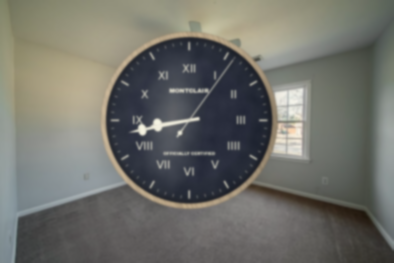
8.43.06
